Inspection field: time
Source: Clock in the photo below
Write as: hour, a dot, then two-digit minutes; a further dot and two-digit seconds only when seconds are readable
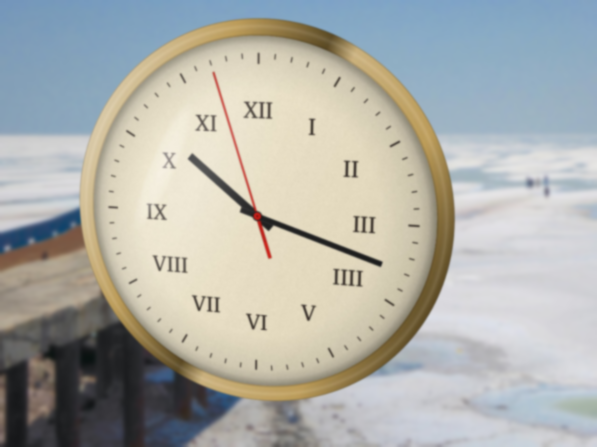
10.17.57
